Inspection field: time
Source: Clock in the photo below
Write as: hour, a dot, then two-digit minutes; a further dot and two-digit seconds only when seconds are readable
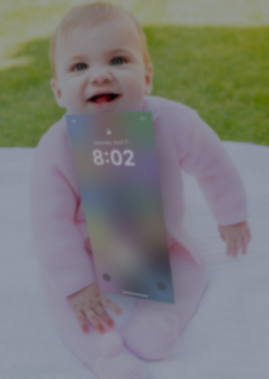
8.02
